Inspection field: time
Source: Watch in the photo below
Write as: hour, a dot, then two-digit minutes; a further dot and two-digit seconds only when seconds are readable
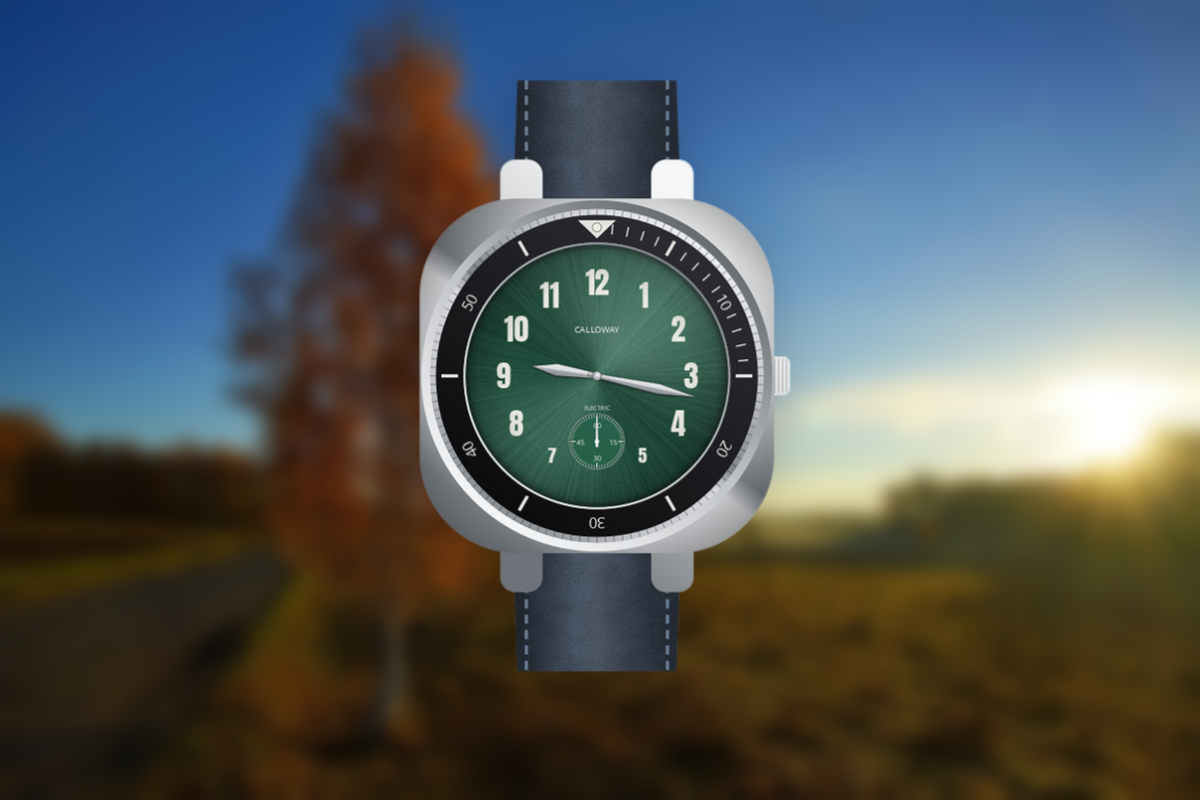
9.17
